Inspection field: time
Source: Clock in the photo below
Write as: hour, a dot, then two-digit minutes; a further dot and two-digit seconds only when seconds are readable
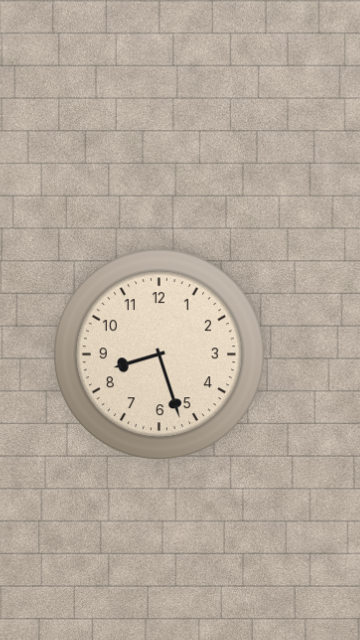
8.27
